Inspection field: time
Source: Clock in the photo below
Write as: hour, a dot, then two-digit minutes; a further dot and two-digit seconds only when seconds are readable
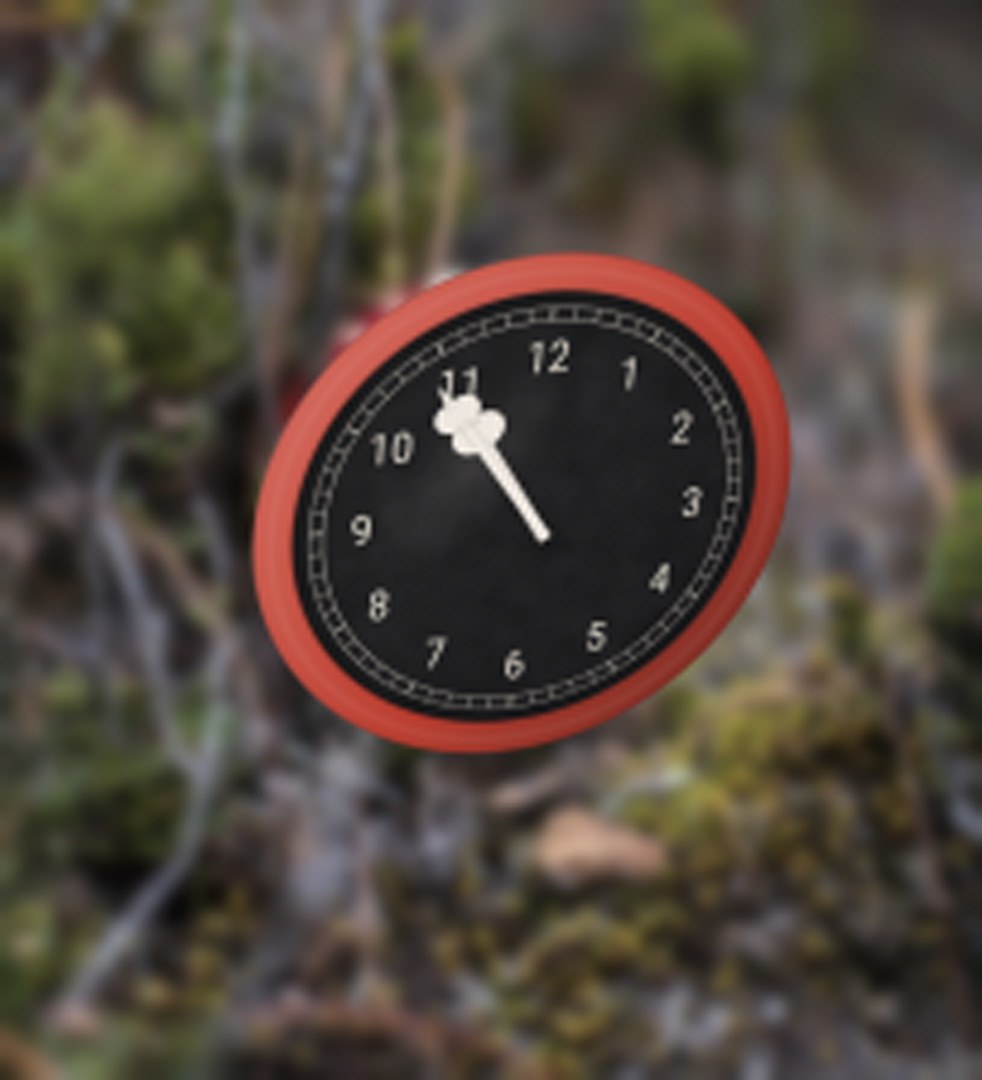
10.54
